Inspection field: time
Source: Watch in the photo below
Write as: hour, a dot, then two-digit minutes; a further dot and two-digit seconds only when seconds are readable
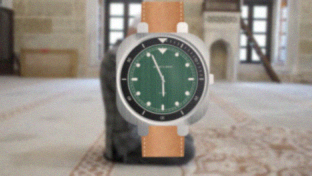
5.56
